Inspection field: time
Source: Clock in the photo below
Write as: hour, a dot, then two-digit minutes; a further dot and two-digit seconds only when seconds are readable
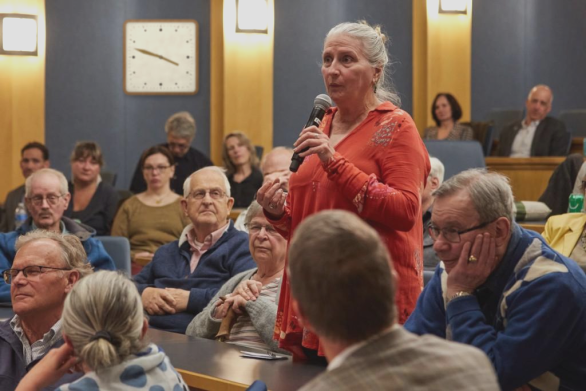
3.48
